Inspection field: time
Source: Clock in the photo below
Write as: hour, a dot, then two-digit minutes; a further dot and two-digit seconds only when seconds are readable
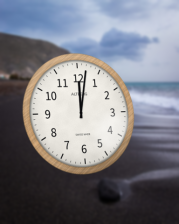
12.02
